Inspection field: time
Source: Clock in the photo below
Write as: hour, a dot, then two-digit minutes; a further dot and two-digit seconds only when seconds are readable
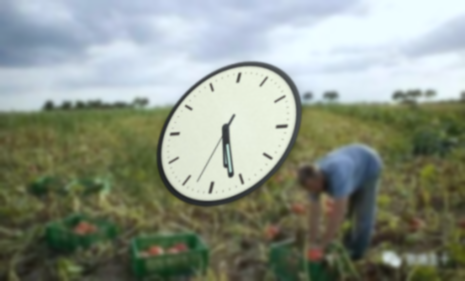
5.26.33
